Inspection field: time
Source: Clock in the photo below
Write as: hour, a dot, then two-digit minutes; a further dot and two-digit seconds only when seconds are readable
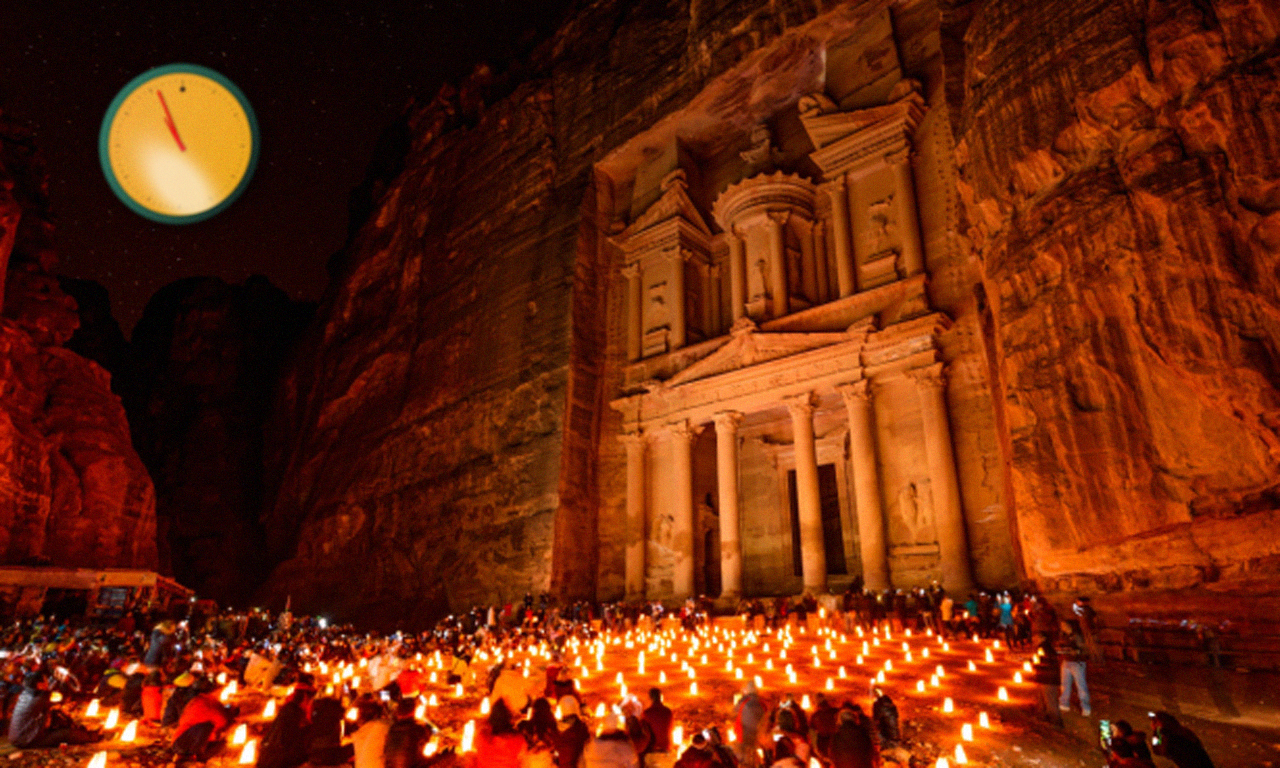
10.56
